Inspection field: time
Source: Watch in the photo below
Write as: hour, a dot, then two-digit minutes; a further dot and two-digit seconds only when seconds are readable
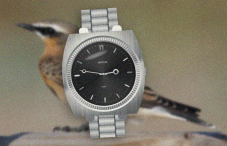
2.47
